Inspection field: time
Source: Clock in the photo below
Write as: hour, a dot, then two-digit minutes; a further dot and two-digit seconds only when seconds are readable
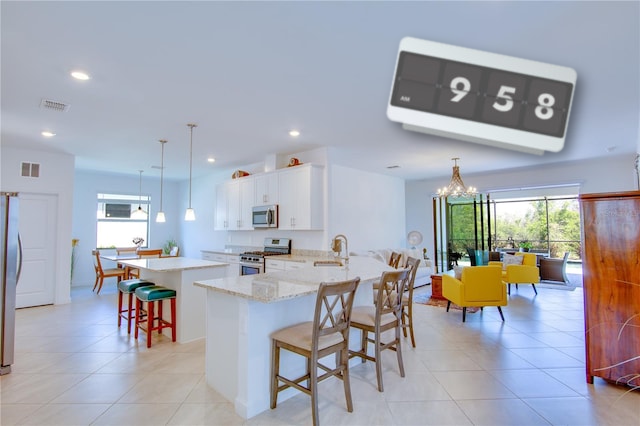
9.58
